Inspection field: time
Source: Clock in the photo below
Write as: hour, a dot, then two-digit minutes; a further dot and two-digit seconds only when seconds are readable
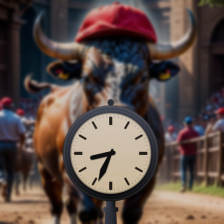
8.34
